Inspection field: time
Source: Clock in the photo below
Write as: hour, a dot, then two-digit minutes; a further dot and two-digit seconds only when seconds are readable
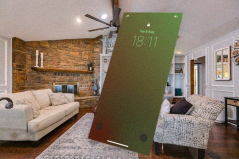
18.11
